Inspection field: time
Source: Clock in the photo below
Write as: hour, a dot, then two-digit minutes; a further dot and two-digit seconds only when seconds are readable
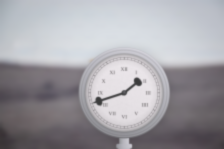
1.42
